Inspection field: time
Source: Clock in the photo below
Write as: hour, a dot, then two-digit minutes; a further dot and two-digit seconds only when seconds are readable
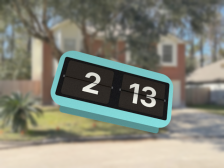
2.13
